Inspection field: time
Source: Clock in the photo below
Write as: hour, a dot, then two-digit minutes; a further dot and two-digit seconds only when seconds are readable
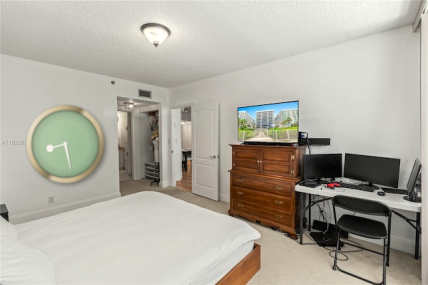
8.28
